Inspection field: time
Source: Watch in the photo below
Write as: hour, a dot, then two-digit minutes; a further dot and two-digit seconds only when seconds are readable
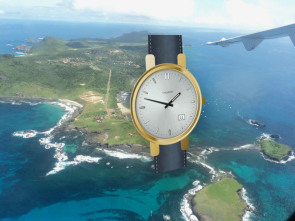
1.48
